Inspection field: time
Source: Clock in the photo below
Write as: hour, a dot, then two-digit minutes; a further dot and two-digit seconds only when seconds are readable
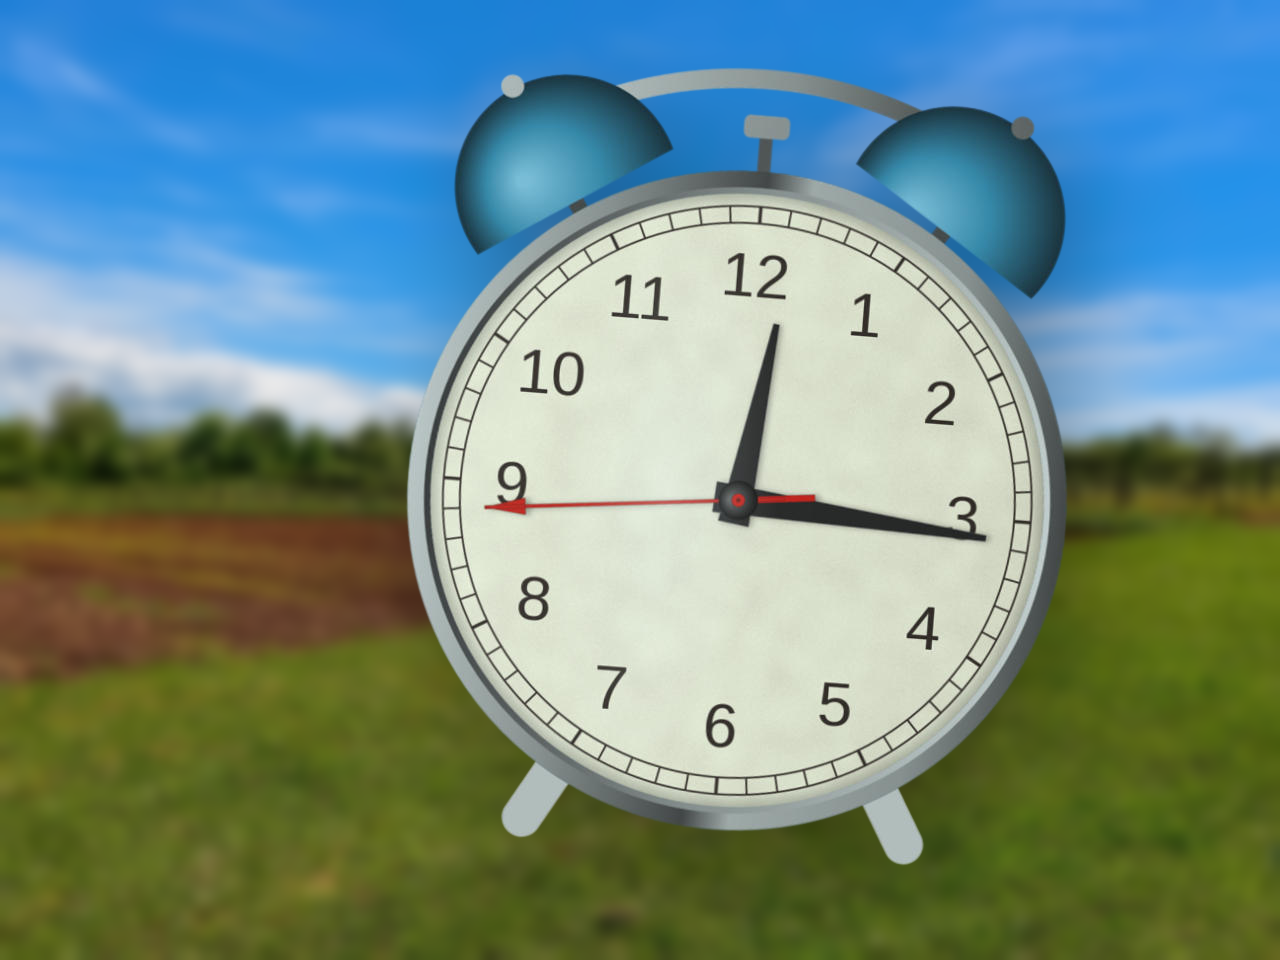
12.15.44
